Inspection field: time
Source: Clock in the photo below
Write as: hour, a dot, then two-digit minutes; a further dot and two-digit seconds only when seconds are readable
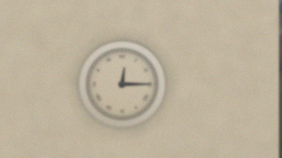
12.15
